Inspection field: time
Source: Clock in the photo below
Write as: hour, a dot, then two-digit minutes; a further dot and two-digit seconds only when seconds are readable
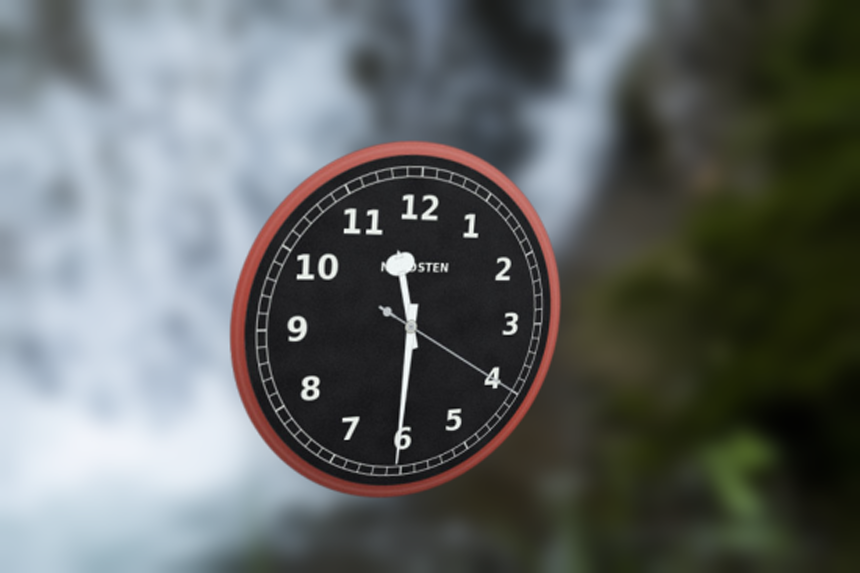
11.30.20
